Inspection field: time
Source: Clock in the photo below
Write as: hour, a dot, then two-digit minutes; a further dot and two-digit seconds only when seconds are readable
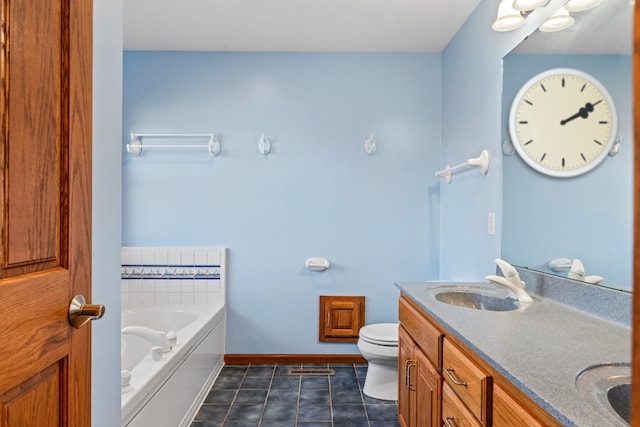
2.10
